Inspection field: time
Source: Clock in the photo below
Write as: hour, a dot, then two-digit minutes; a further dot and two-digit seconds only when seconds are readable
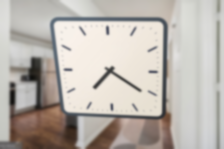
7.21
